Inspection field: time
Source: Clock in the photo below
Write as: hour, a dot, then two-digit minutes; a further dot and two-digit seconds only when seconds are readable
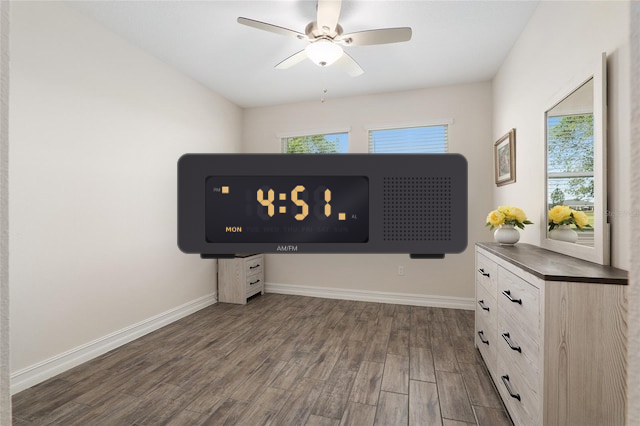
4.51
